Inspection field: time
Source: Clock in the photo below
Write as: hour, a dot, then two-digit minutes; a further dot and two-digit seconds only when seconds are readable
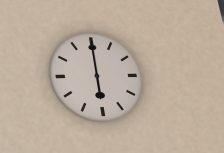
6.00
